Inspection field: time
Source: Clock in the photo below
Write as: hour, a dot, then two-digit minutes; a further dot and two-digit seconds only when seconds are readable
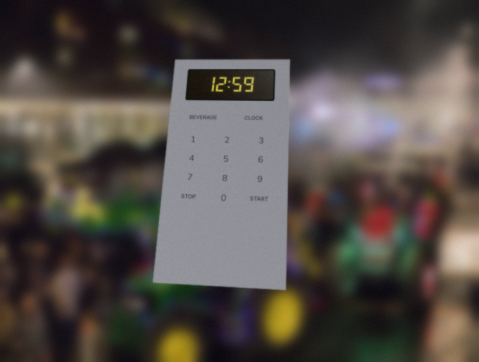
12.59
